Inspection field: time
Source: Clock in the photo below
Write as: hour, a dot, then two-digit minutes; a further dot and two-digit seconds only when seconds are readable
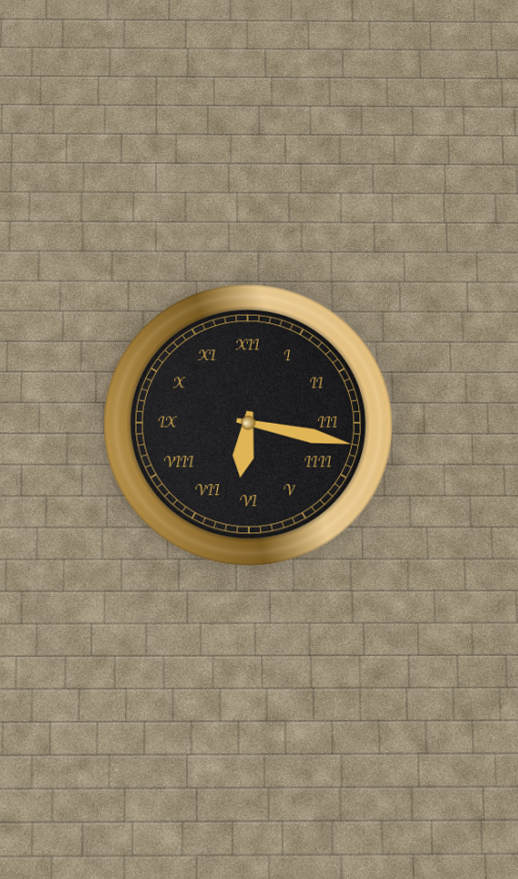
6.17
